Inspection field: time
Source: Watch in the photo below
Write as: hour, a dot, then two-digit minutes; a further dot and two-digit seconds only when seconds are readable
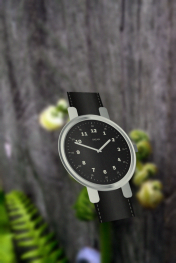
1.49
